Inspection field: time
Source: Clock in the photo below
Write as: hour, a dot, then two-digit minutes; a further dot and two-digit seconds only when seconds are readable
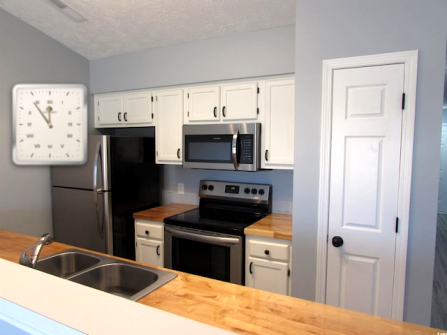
11.54
